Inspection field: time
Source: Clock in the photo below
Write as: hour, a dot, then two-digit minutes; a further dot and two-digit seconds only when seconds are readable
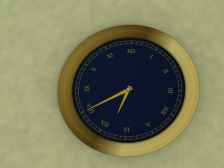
6.40
